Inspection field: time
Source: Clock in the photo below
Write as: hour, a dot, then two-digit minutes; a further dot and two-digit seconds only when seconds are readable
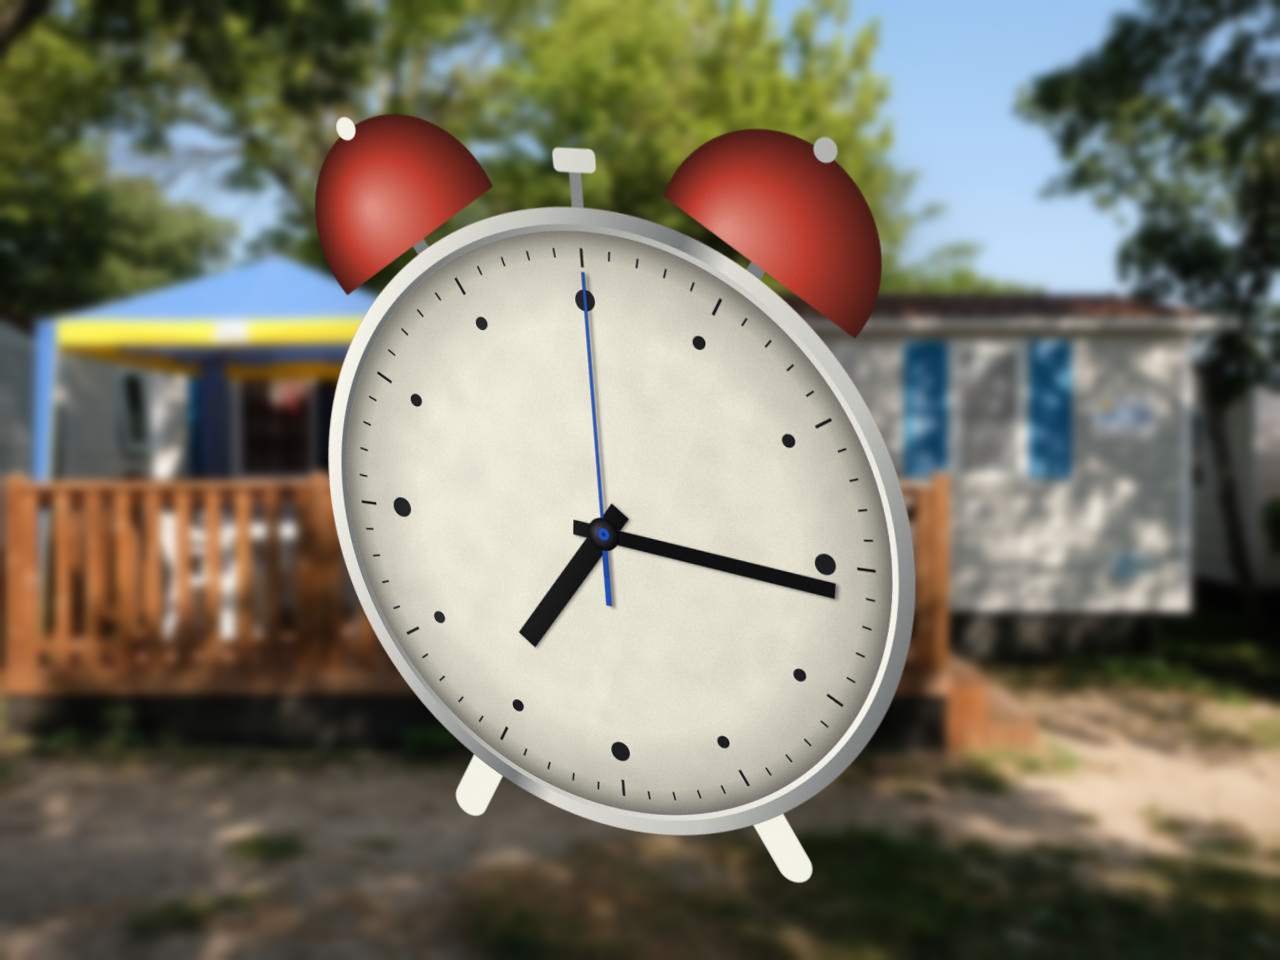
7.16.00
